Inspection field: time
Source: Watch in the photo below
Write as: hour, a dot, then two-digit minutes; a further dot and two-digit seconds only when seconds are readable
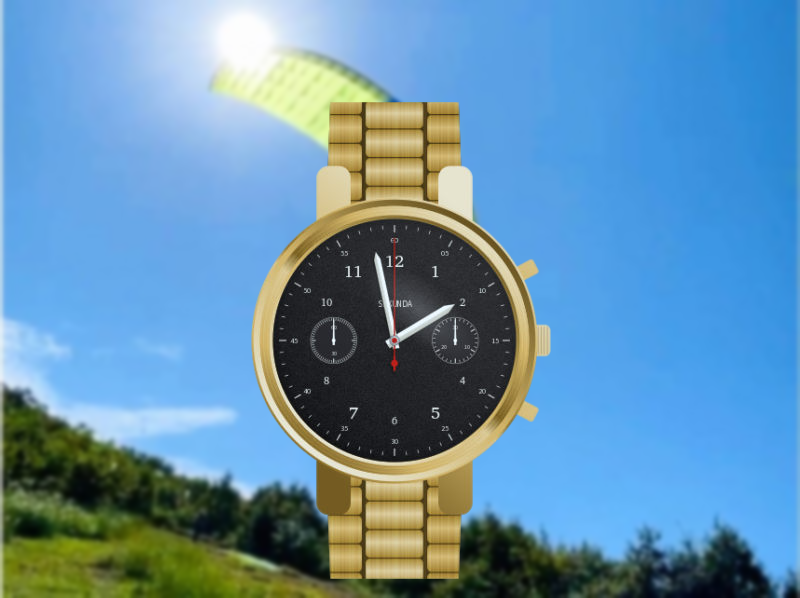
1.58
